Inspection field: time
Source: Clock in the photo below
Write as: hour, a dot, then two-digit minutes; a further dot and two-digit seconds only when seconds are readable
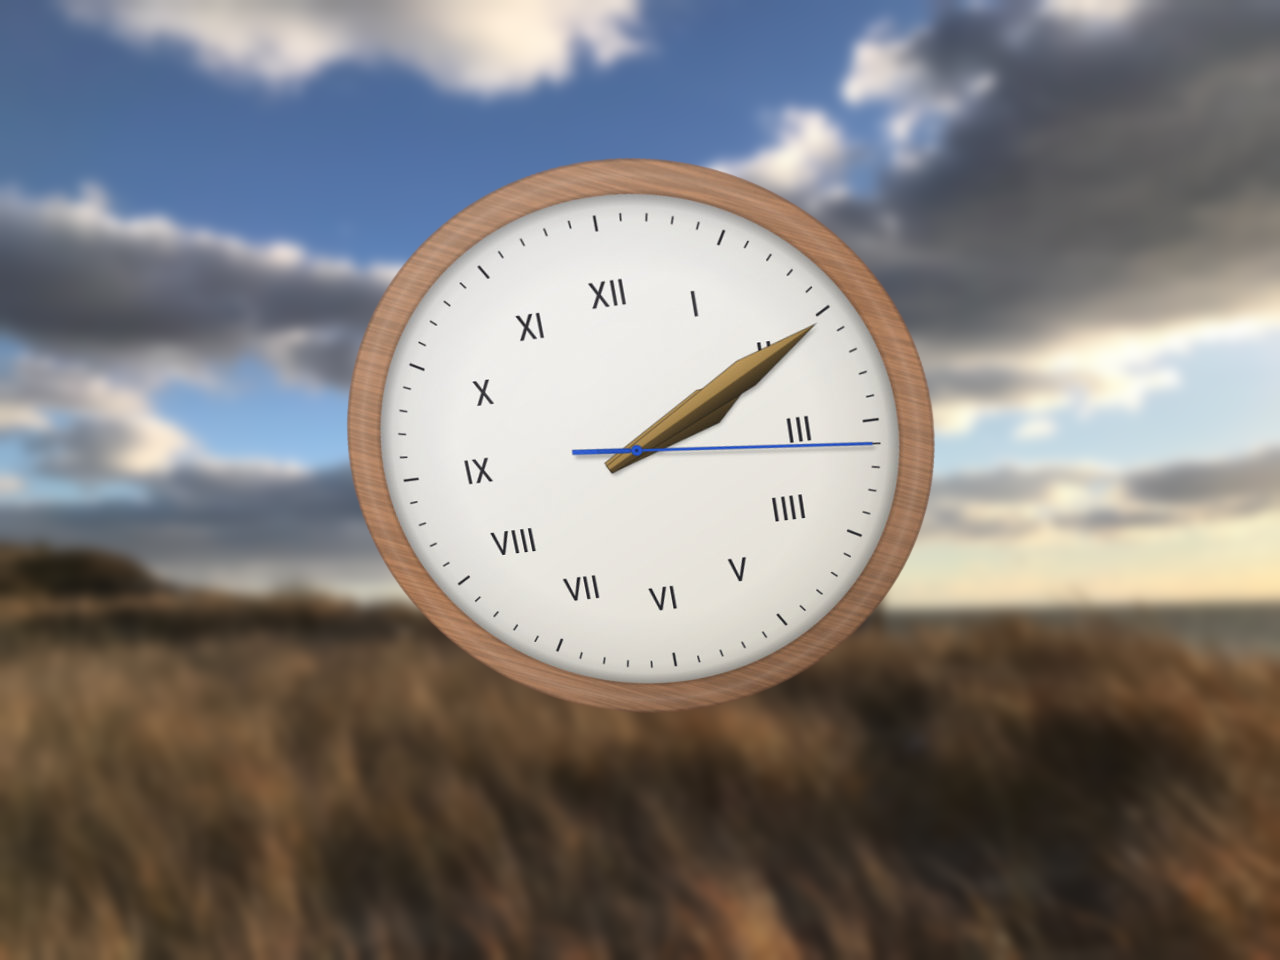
2.10.16
